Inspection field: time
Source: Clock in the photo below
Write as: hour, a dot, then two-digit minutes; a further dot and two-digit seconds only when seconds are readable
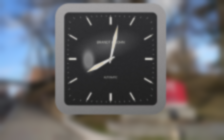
8.02
